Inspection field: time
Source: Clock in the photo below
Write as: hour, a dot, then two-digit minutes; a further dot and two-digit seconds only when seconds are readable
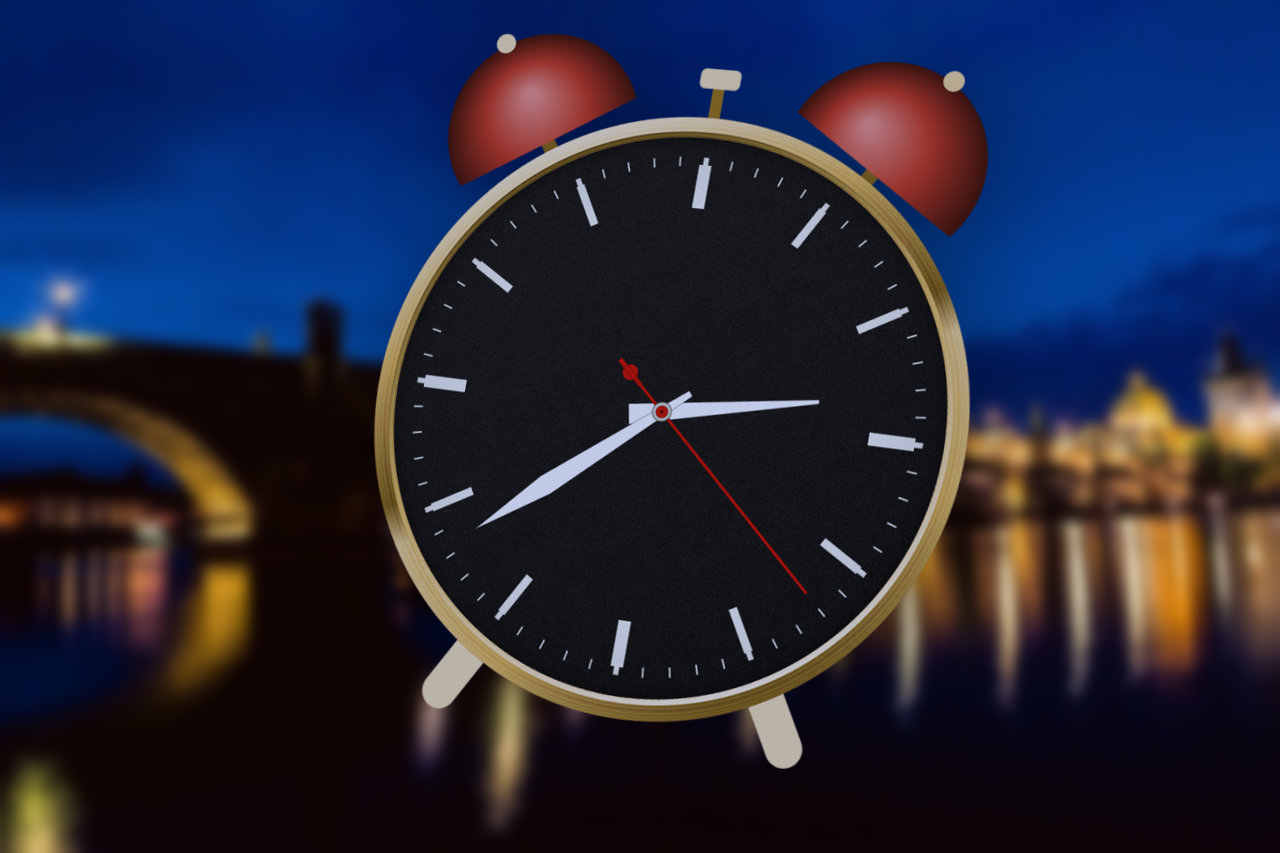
2.38.22
